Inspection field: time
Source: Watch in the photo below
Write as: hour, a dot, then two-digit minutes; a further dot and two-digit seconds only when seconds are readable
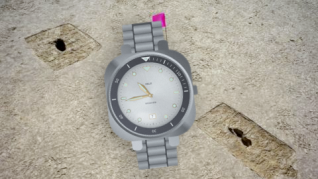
10.44
